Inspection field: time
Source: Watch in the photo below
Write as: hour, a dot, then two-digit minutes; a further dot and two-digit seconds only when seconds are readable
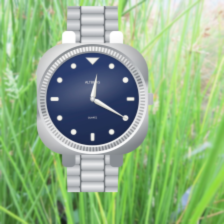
12.20
